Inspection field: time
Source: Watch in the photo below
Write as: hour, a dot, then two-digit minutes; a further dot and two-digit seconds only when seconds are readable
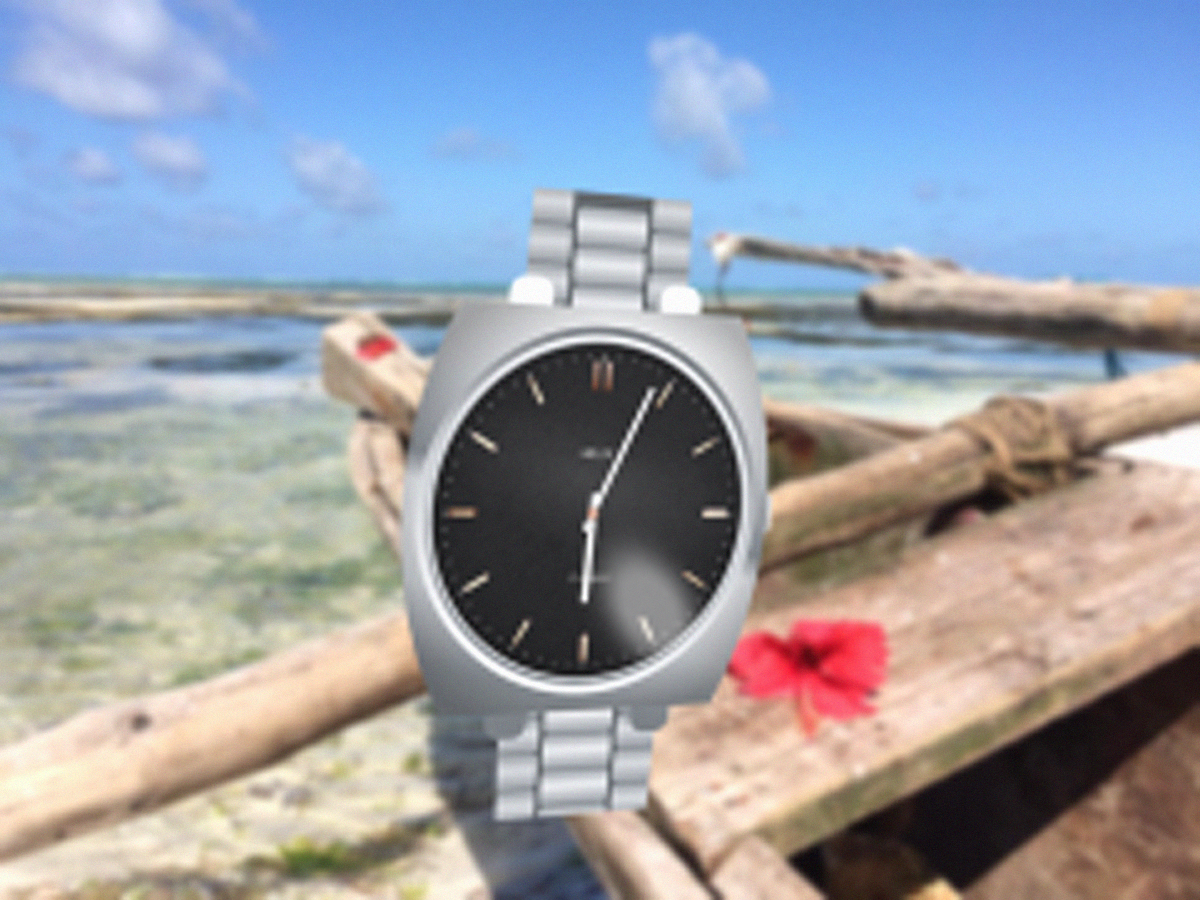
6.04
